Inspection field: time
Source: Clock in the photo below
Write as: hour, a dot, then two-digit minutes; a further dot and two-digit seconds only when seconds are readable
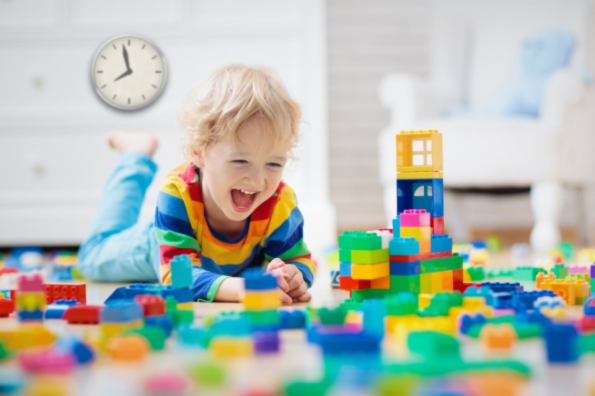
7.58
